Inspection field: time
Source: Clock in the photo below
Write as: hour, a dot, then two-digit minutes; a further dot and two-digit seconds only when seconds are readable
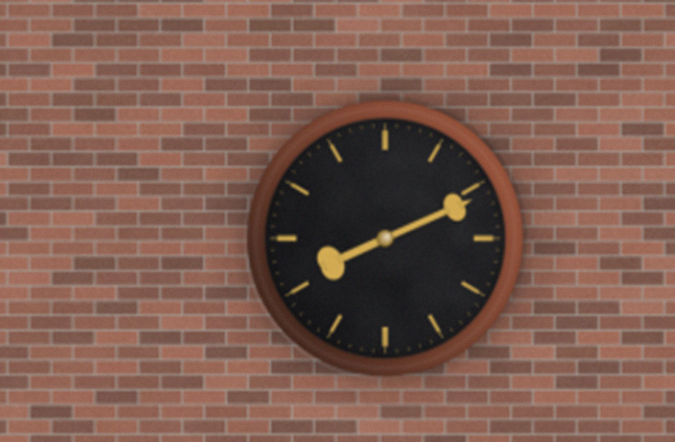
8.11
